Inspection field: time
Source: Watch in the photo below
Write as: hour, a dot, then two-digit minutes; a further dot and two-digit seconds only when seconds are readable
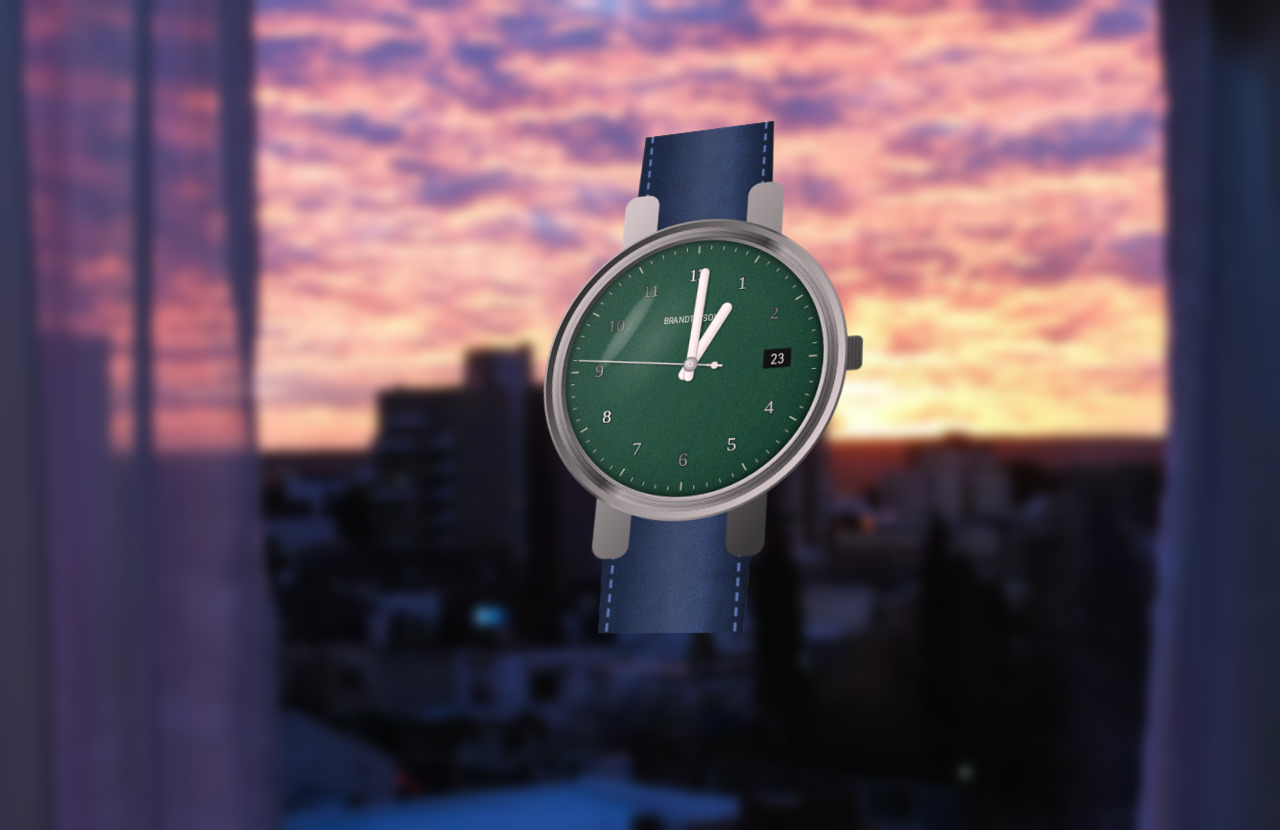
1.00.46
